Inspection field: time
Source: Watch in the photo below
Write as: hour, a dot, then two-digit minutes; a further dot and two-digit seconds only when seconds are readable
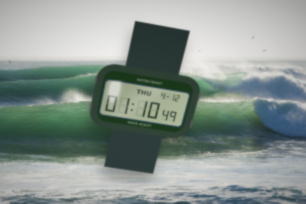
1.10.49
